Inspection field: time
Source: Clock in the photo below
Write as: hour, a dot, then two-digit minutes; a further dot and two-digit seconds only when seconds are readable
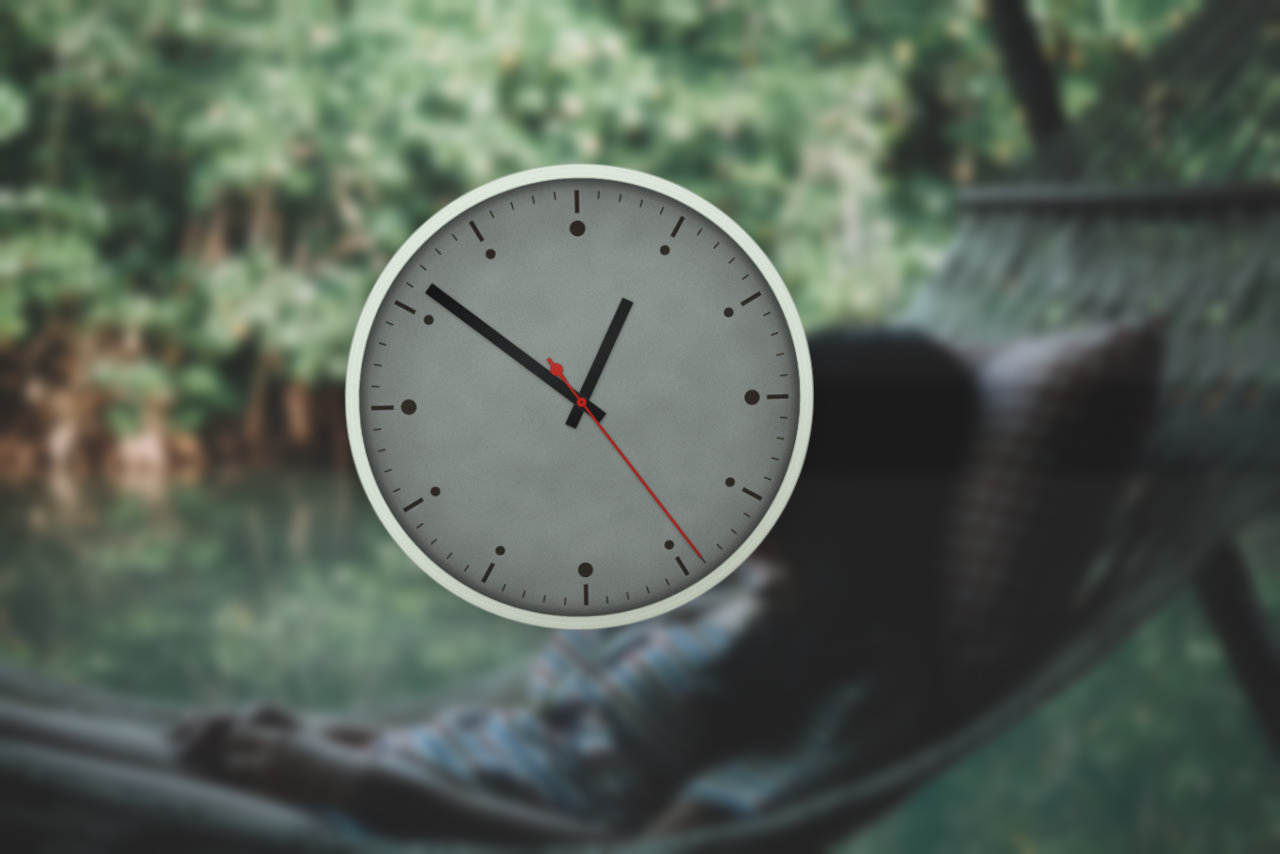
12.51.24
